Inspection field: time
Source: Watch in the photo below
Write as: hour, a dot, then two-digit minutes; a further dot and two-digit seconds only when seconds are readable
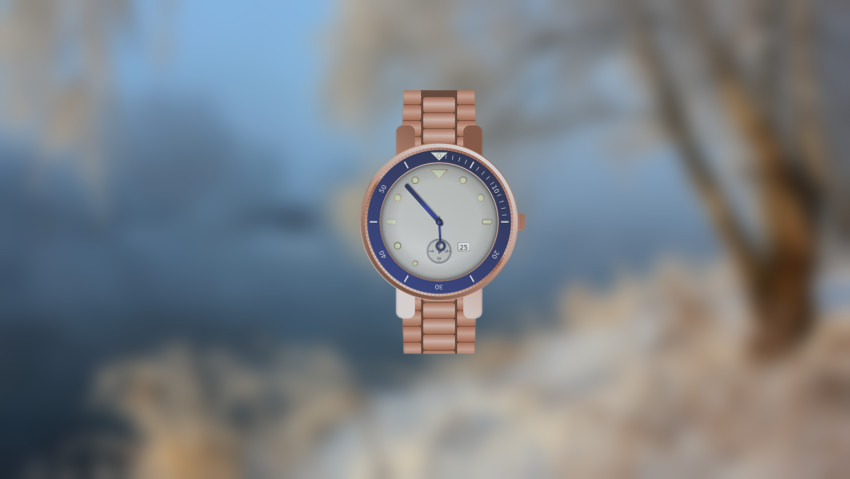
5.53
